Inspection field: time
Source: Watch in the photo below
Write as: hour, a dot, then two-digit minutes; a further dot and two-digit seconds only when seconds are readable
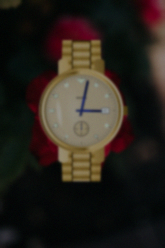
3.02
